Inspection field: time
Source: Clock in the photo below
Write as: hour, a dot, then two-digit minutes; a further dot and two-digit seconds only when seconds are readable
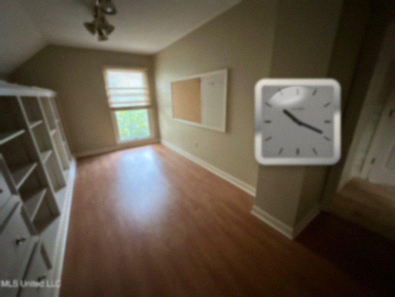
10.19
